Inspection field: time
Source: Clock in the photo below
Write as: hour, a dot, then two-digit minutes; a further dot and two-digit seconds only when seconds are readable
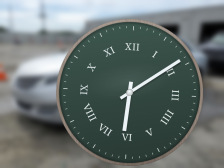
6.09
